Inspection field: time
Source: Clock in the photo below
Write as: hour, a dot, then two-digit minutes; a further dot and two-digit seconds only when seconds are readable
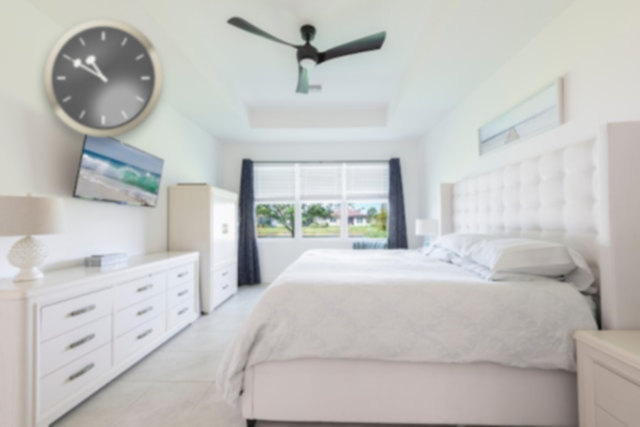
10.50
